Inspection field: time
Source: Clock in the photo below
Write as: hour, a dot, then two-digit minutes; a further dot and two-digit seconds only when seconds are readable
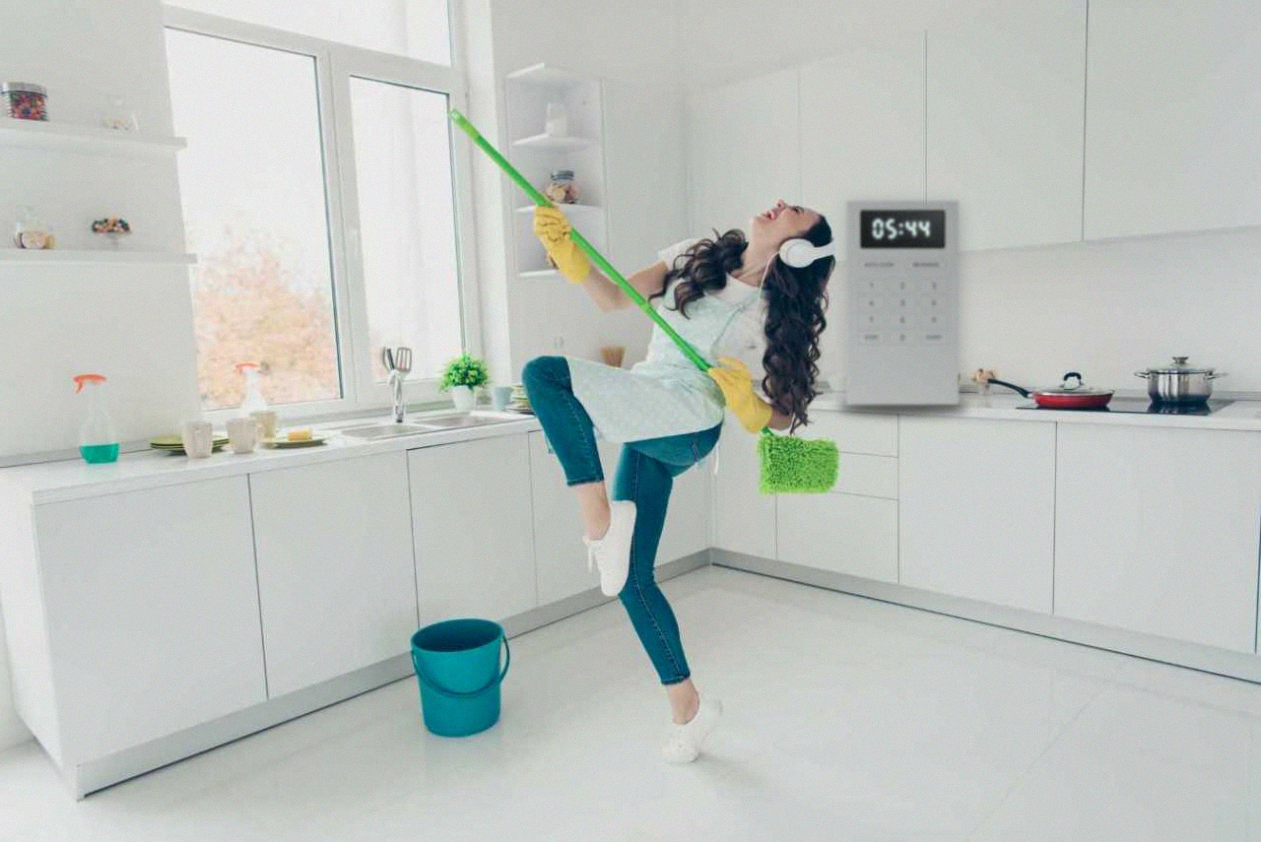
5.44
